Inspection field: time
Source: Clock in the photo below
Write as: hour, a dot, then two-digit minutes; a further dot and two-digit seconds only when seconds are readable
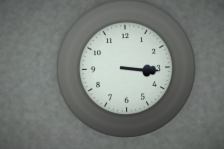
3.16
